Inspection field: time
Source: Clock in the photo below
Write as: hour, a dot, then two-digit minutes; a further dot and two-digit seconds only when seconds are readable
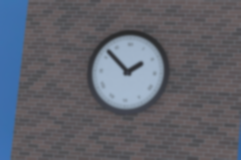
1.52
